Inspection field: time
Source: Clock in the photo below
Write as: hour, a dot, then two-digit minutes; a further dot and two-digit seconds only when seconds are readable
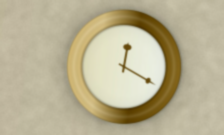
12.20
